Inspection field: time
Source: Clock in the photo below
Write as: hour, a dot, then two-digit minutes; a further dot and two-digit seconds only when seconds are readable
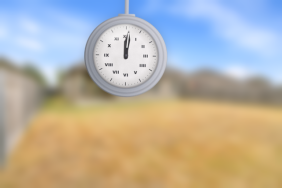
12.01
